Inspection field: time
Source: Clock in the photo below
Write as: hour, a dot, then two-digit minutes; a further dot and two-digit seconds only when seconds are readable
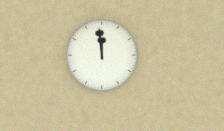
11.59
